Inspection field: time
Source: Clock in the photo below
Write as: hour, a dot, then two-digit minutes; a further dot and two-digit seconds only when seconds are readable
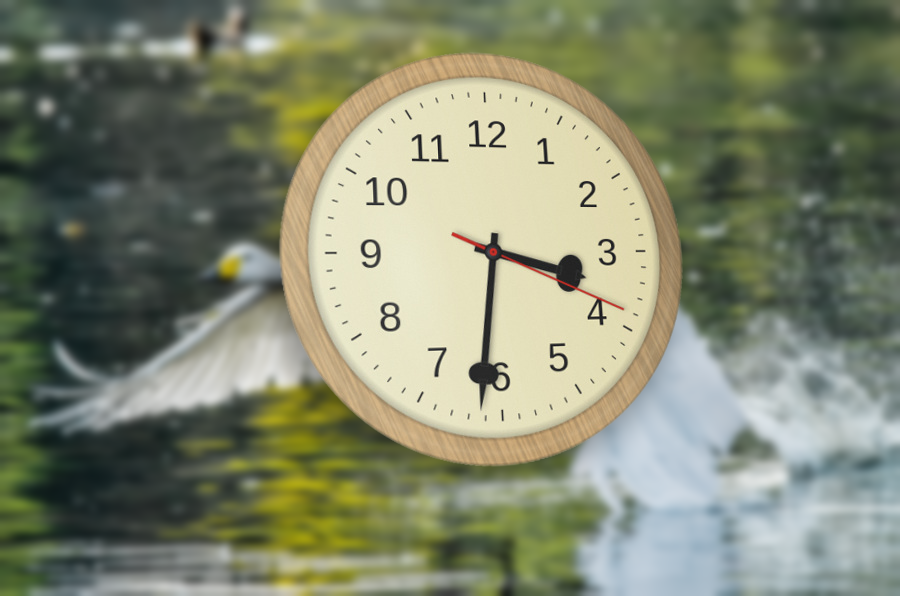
3.31.19
